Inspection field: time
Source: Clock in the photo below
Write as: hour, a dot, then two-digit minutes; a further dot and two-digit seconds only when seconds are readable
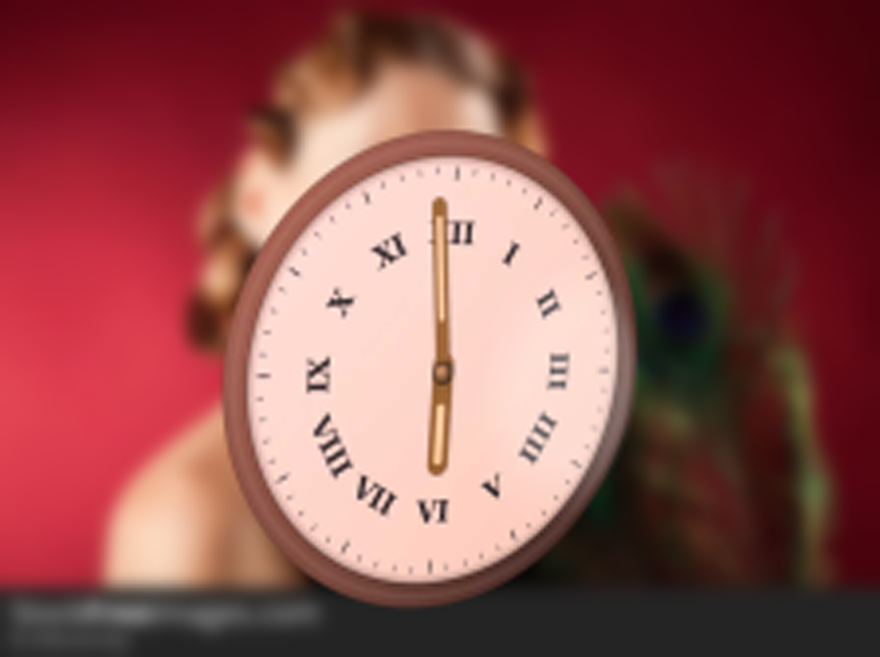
5.59
